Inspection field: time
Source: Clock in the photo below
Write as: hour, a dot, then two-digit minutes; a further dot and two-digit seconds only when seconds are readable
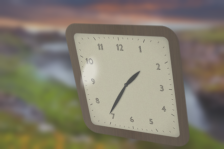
1.36
